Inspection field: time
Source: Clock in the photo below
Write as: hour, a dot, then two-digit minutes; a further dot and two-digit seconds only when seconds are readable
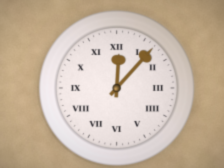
12.07
